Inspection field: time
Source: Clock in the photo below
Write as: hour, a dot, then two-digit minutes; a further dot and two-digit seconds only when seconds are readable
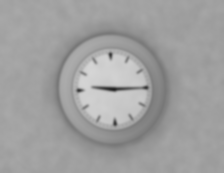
9.15
